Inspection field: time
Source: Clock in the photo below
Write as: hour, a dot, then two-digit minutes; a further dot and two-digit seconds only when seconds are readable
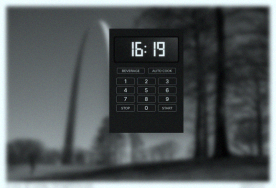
16.19
